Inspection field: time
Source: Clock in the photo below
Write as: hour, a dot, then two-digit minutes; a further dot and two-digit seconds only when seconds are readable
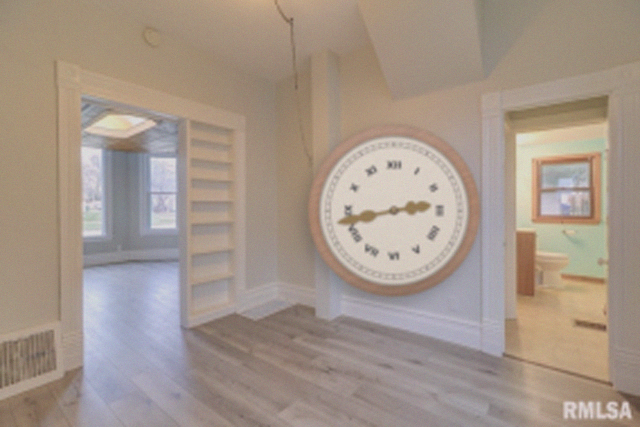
2.43
